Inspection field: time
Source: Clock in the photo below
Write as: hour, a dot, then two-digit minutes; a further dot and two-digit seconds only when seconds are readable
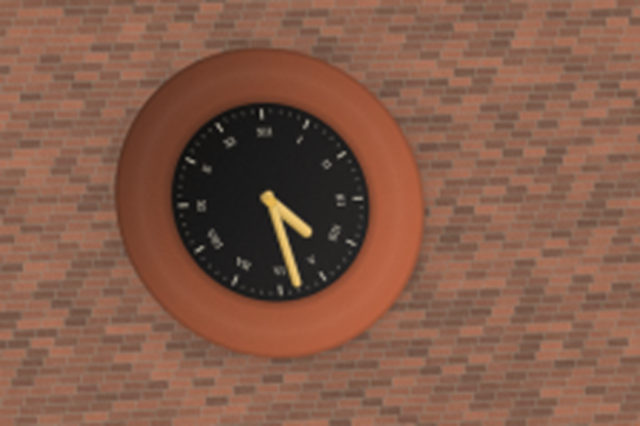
4.28
